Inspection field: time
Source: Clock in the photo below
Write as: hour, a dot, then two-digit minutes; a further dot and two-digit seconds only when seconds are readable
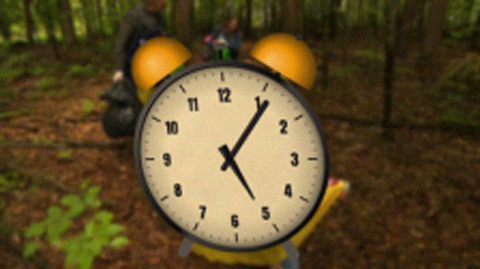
5.06
